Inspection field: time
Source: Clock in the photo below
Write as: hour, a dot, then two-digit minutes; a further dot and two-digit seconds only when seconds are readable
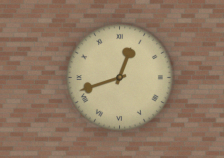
12.42
